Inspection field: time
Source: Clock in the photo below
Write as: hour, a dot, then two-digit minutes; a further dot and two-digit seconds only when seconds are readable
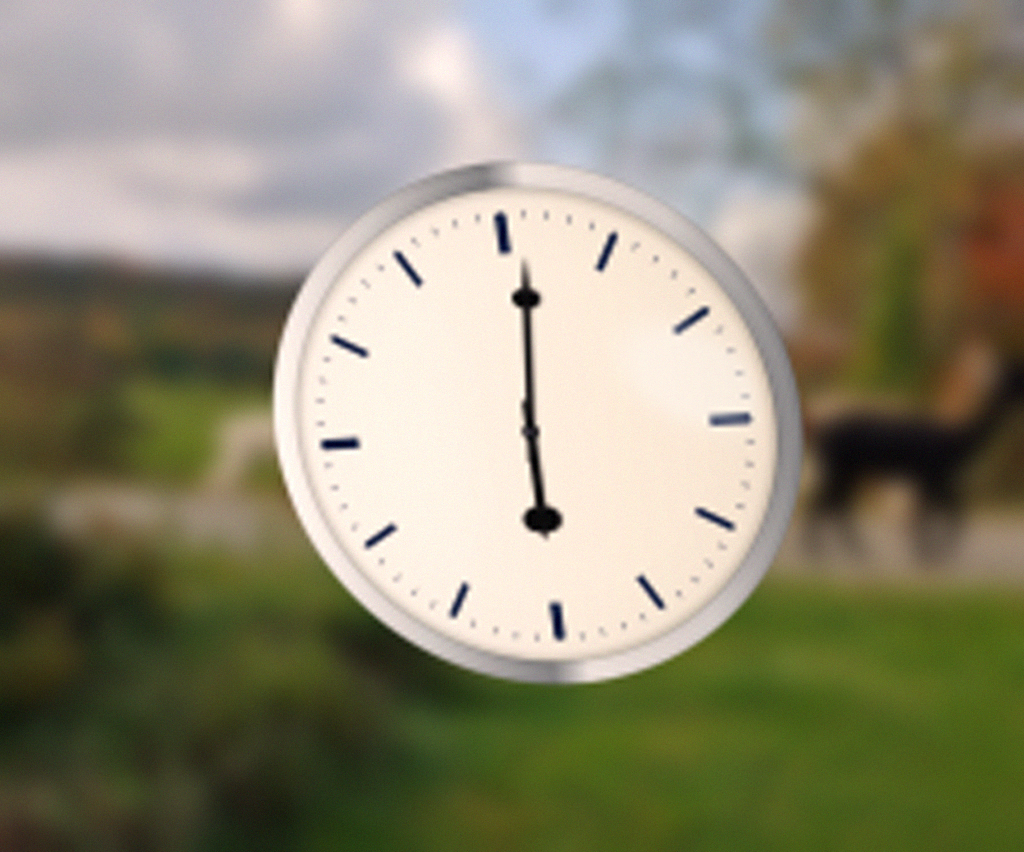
6.01
